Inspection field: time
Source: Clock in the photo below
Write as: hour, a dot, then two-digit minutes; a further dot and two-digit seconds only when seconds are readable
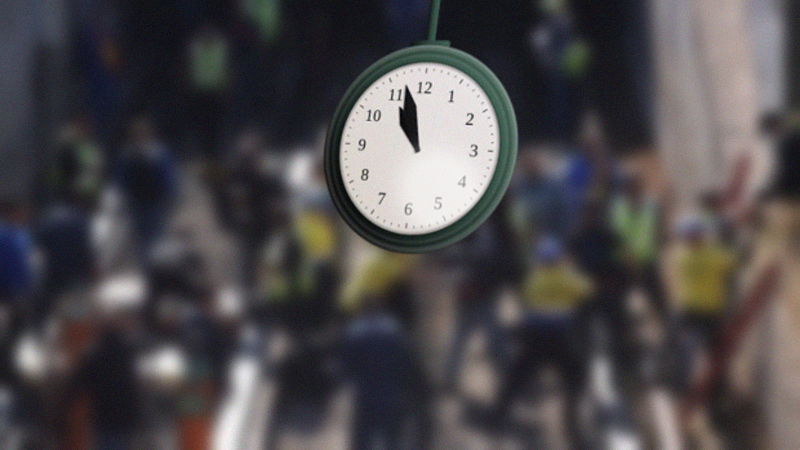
10.57
